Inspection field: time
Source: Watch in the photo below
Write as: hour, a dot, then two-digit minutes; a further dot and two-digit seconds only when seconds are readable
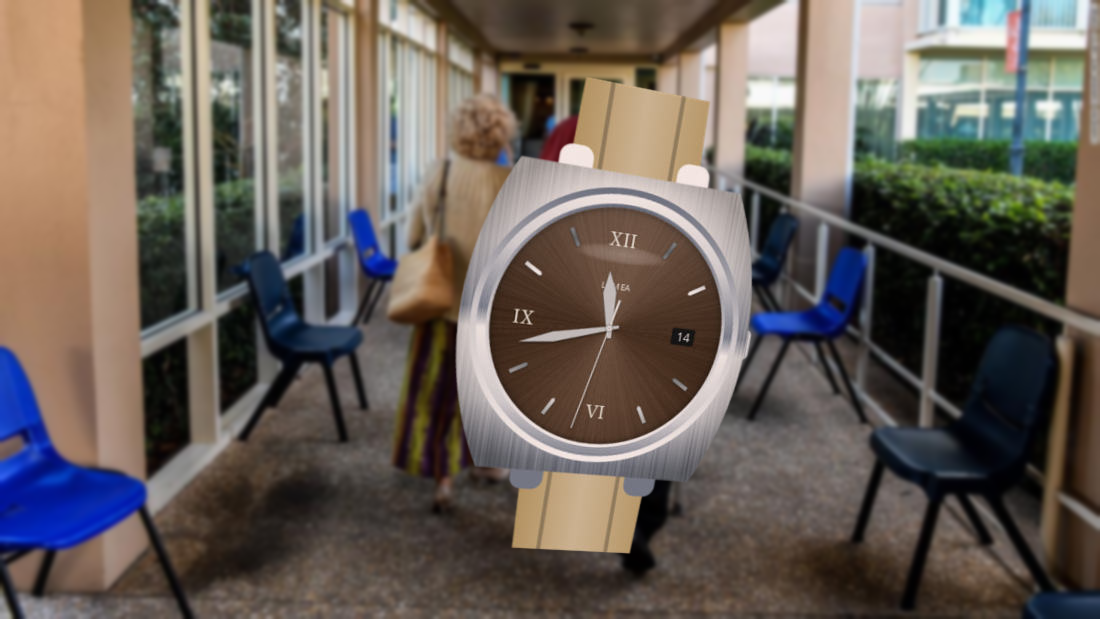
11.42.32
